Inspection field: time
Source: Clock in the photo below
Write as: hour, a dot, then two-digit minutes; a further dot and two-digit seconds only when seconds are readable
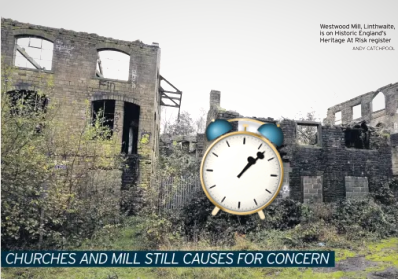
1.07
